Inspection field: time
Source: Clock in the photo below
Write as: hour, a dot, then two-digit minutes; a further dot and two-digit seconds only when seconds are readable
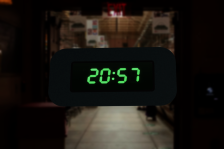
20.57
